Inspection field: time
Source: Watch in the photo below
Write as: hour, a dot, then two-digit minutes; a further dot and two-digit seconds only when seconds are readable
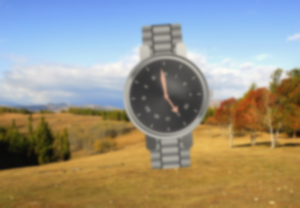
4.59
